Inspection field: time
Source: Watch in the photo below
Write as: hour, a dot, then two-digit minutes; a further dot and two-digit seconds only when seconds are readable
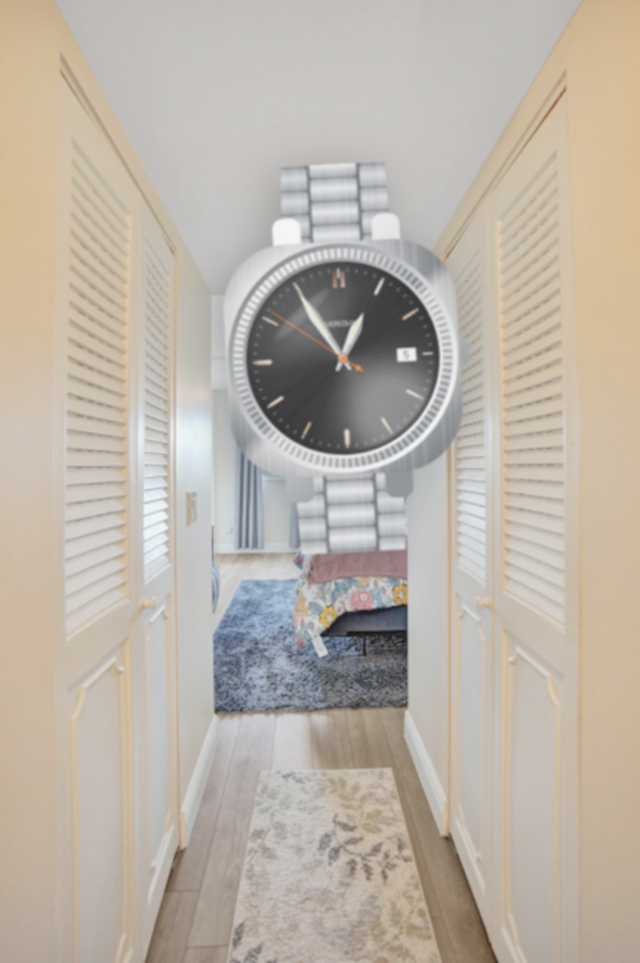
12.54.51
